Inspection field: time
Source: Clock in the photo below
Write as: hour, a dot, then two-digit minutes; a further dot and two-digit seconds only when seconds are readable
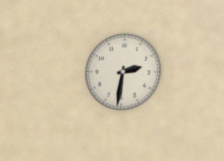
2.31
